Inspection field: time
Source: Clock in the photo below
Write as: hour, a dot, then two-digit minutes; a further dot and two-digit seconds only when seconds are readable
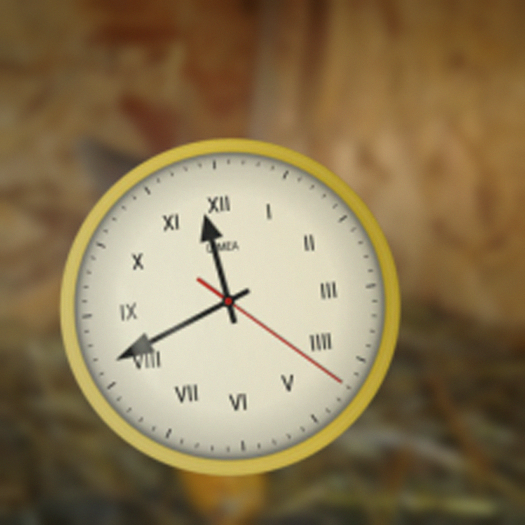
11.41.22
